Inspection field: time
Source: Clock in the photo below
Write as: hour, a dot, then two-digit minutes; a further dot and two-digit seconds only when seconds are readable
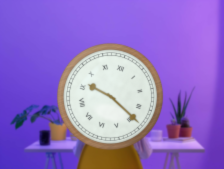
9.19
